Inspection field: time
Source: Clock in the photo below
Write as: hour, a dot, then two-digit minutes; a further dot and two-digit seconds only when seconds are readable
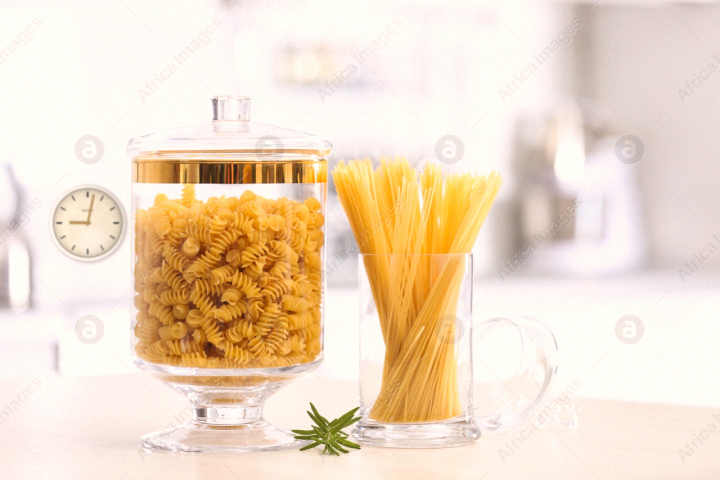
9.02
